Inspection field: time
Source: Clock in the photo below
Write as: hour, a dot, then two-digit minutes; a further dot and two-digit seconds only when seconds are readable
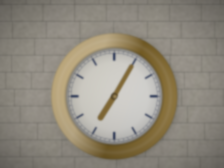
7.05
